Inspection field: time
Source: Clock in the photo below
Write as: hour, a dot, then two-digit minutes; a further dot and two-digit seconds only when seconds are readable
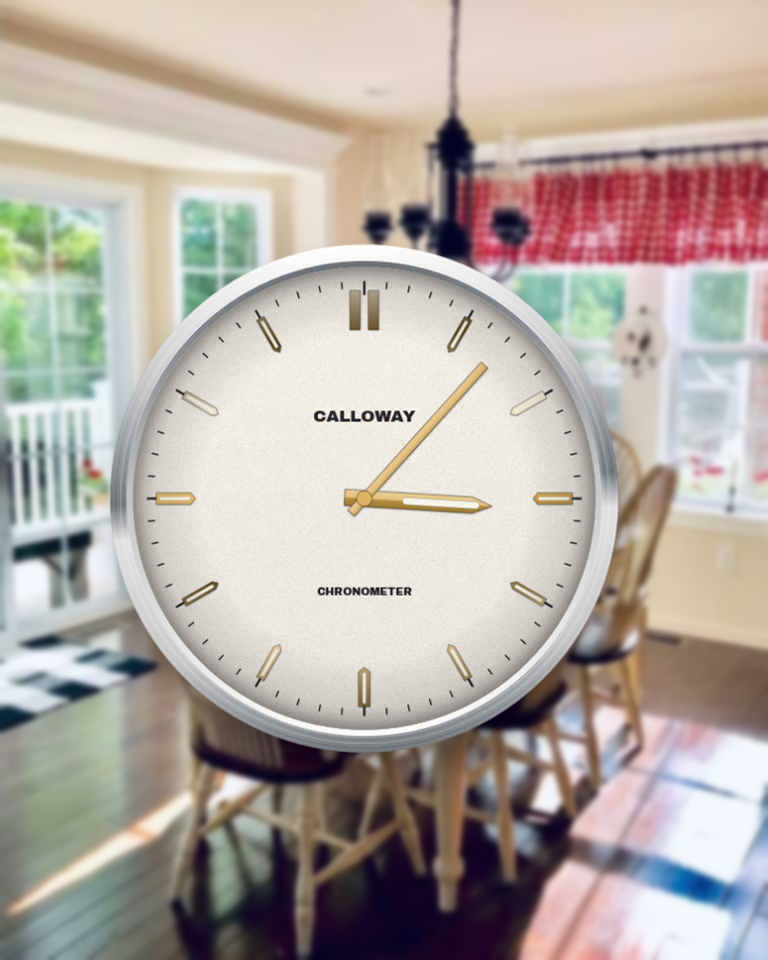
3.07
